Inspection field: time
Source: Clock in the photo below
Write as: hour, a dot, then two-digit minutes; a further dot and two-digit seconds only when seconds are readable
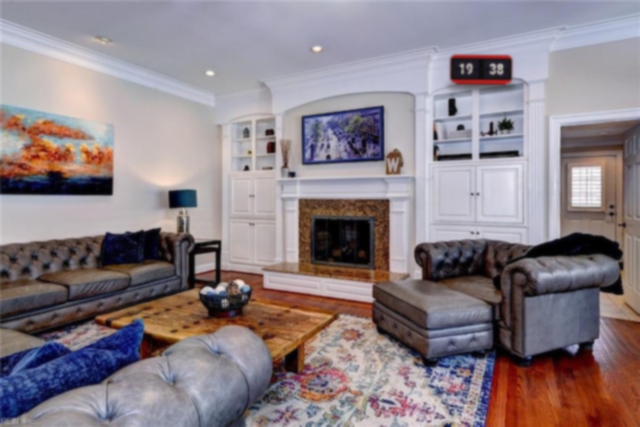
19.38
